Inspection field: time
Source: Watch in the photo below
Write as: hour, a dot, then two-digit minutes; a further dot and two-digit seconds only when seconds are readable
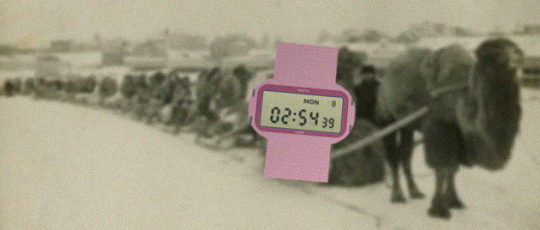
2.54.39
